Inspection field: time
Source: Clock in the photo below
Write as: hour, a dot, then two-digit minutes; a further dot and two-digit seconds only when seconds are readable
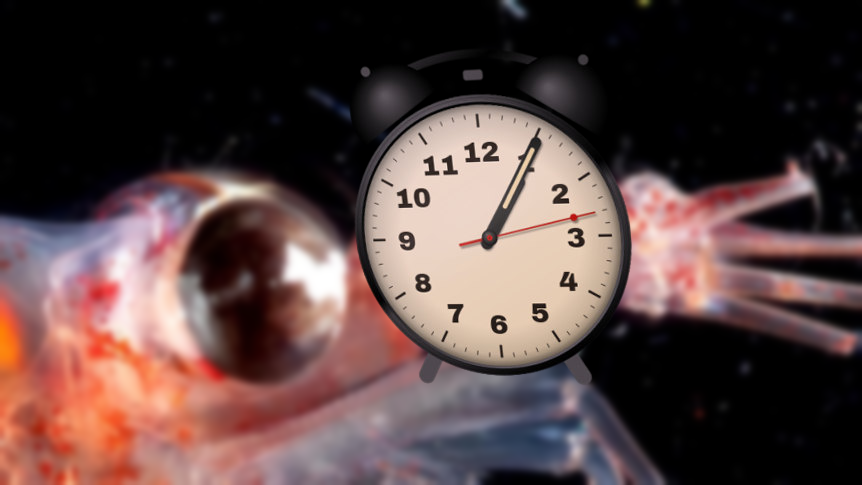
1.05.13
